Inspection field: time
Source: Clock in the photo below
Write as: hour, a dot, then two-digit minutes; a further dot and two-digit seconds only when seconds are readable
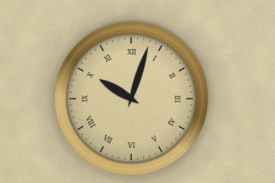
10.03
